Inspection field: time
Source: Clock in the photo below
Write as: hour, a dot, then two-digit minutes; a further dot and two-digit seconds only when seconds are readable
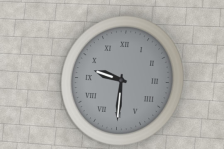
9.30
